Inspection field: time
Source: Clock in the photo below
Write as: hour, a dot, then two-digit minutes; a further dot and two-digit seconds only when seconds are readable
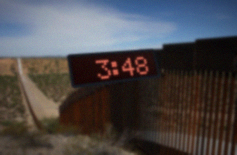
3.48
